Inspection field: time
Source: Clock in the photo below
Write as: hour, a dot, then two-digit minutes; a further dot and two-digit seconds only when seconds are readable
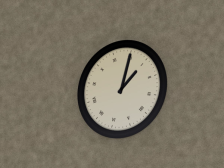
1.00
